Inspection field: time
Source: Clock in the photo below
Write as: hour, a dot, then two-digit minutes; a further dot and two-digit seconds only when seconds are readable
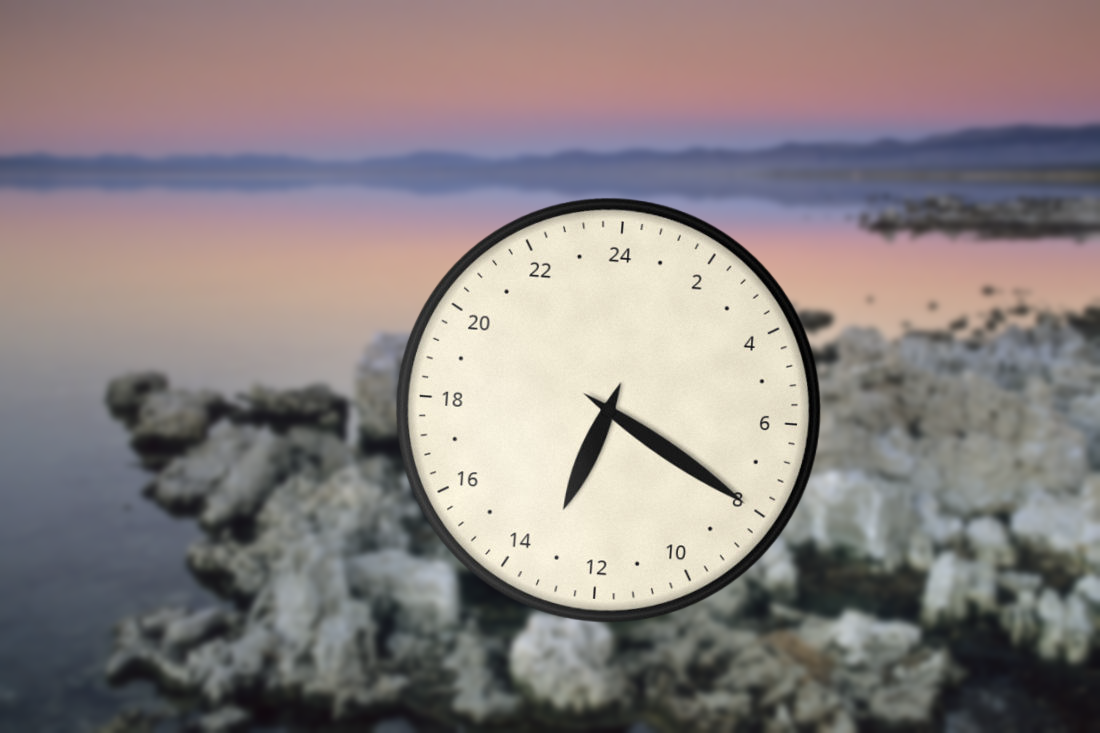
13.20
